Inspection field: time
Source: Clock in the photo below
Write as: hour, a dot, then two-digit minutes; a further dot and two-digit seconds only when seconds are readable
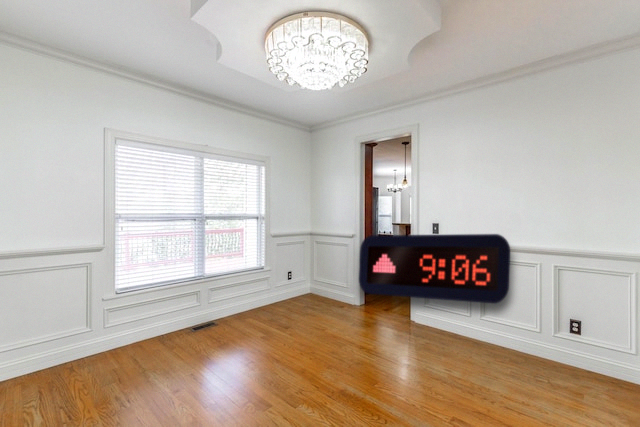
9.06
